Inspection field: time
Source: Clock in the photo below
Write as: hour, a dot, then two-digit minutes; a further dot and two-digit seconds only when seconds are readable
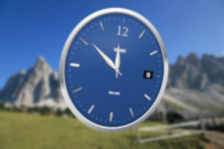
11.51
